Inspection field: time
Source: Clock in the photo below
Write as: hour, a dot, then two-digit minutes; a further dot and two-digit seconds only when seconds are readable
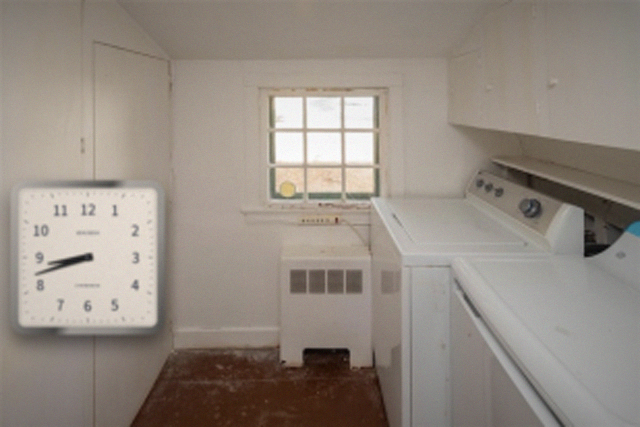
8.42
